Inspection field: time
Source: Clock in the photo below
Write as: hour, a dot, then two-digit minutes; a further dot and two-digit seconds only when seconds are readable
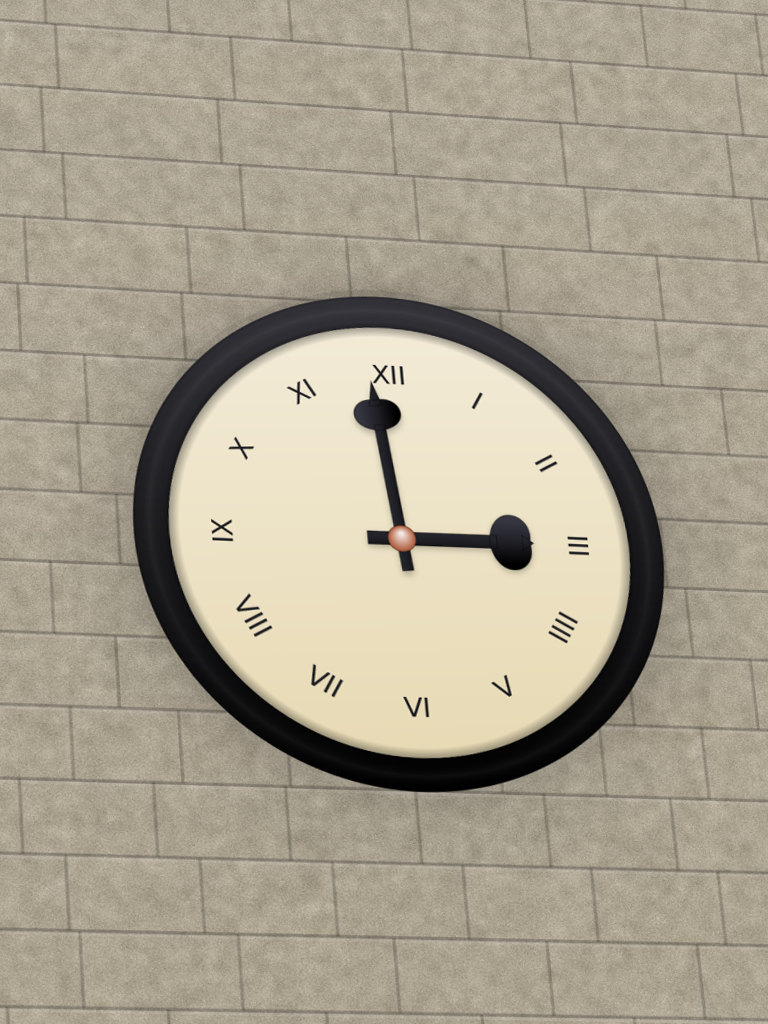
2.59
